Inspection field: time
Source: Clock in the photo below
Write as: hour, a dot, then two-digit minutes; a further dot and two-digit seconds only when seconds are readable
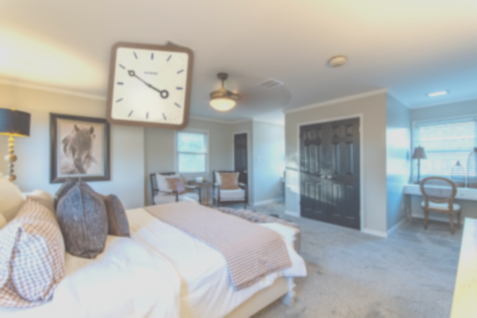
3.50
